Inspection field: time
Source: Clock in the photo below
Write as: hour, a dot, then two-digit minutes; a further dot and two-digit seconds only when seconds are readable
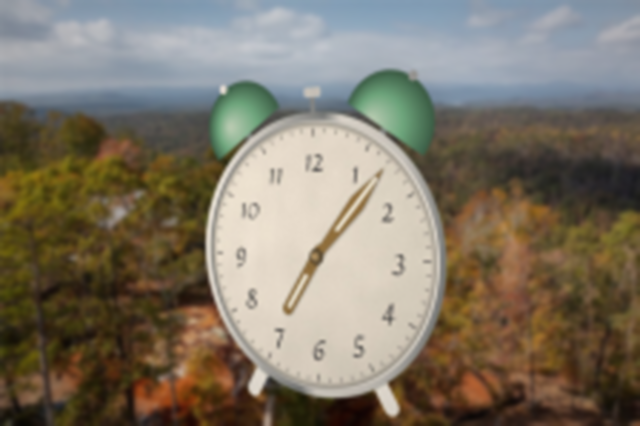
7.07
